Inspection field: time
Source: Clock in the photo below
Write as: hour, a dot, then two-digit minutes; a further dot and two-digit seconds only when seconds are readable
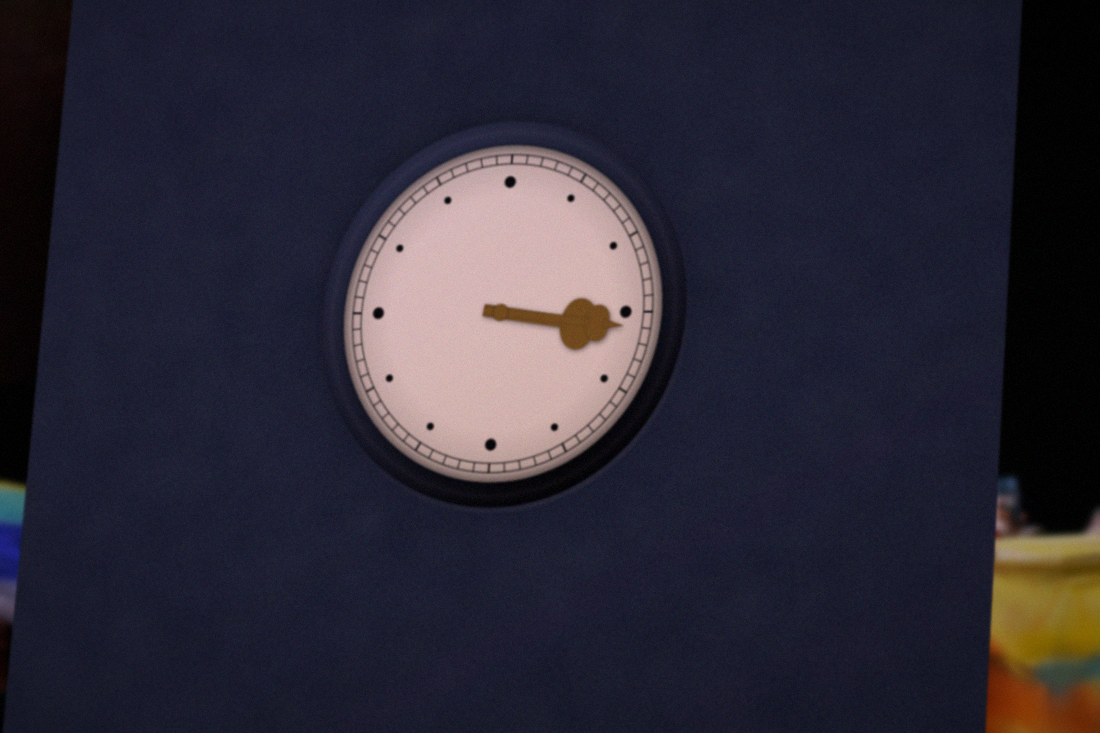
3.16
